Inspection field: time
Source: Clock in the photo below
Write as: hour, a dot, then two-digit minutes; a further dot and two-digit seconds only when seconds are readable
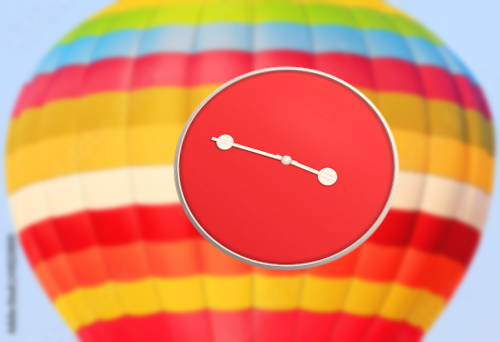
3.48
